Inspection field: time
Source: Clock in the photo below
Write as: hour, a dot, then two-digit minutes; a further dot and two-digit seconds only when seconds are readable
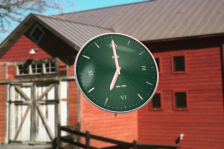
7.00
